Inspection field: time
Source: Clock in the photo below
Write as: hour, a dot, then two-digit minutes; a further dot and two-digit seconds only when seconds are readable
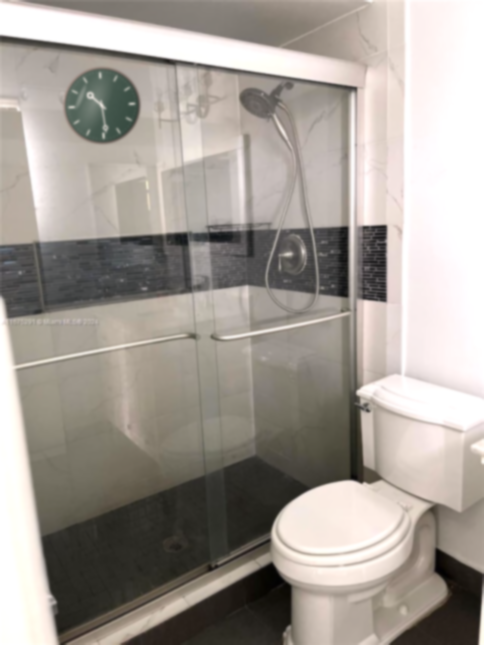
10.29
